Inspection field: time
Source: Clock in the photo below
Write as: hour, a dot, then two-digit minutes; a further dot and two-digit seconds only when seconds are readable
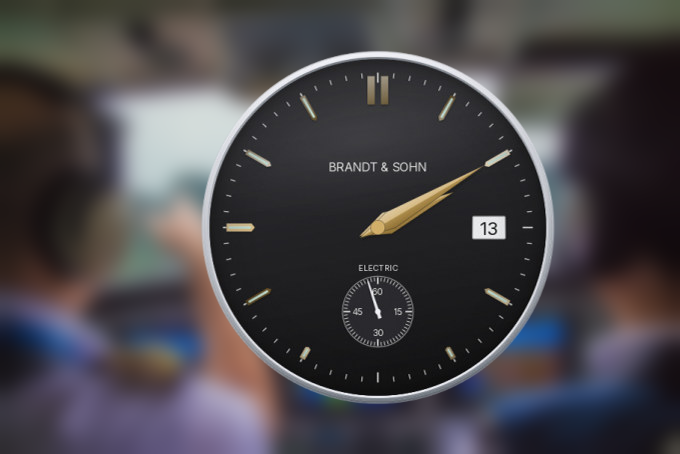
2.09.57
